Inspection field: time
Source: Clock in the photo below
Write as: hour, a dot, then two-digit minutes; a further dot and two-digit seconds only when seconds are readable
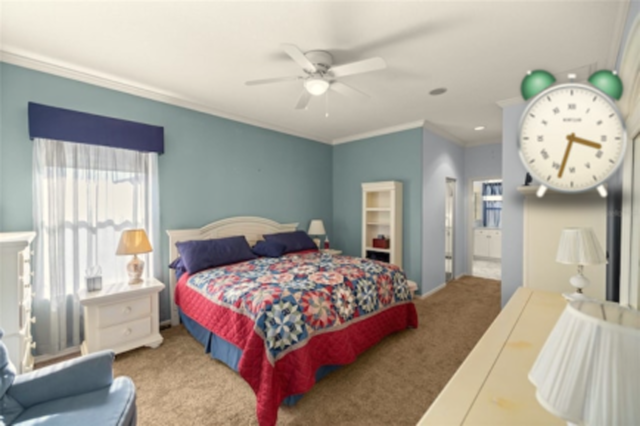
3.33
